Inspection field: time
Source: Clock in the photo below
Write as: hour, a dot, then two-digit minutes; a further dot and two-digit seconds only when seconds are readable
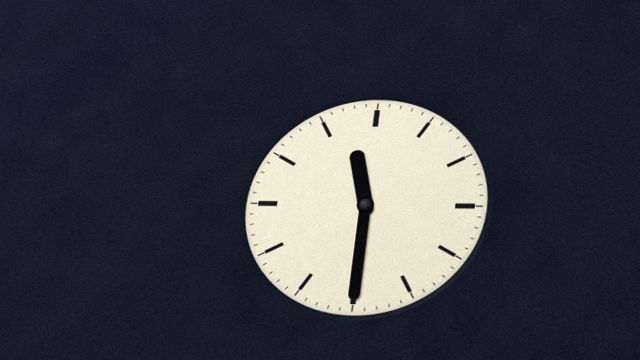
11.30
